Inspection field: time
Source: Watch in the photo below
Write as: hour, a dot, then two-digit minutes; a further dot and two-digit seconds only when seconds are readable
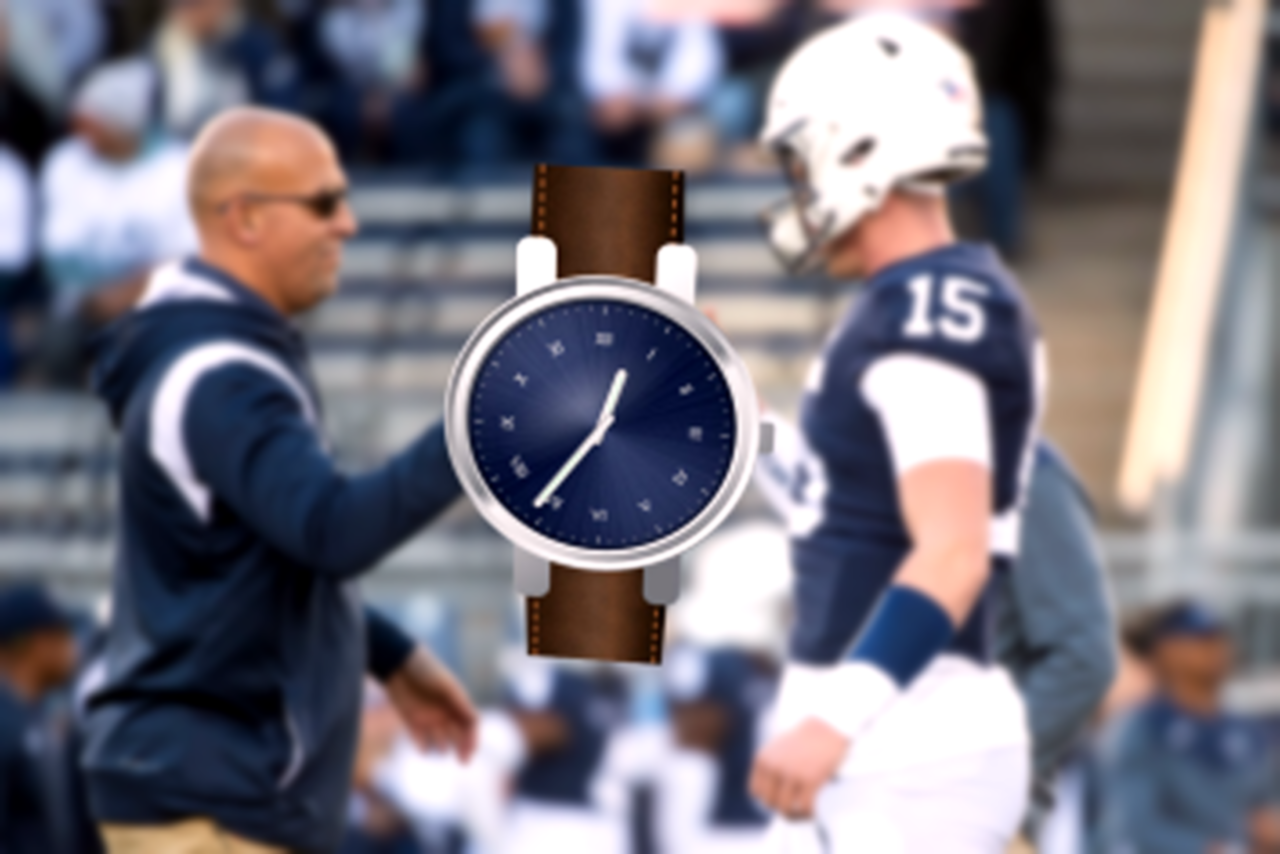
12.36
